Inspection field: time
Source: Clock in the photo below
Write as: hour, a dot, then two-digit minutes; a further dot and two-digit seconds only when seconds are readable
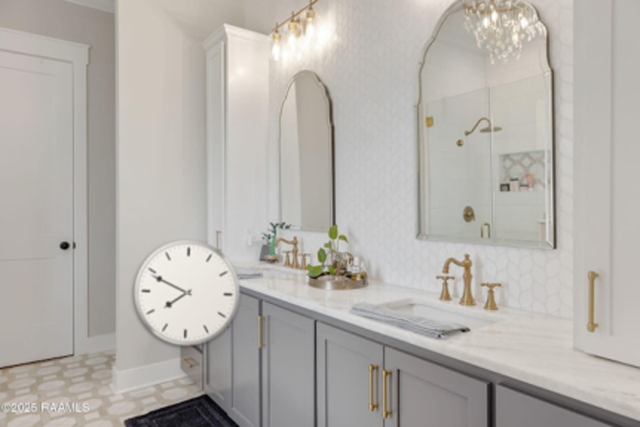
7.49
